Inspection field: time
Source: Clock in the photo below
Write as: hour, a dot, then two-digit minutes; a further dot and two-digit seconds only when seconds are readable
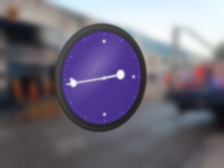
2.44
